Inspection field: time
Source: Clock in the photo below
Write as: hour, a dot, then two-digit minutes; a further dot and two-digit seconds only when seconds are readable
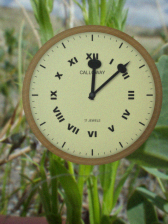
12.08
